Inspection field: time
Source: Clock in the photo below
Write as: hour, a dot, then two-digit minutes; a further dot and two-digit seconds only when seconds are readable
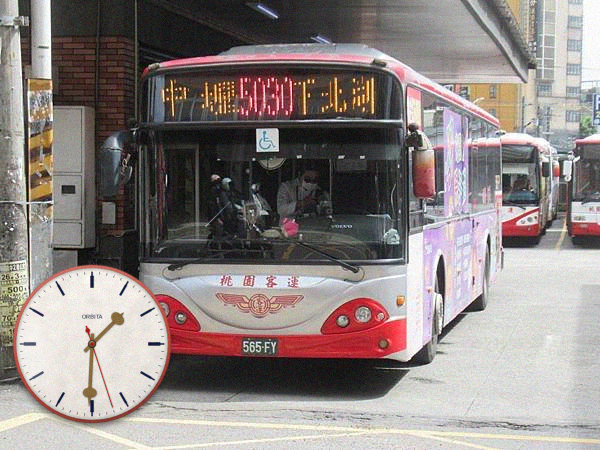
1.30.27
